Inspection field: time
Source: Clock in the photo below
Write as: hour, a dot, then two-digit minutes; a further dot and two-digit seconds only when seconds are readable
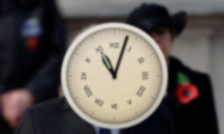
11.03
